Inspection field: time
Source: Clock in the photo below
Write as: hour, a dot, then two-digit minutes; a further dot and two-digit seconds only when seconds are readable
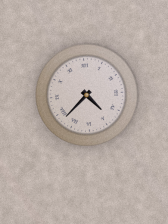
4.38
